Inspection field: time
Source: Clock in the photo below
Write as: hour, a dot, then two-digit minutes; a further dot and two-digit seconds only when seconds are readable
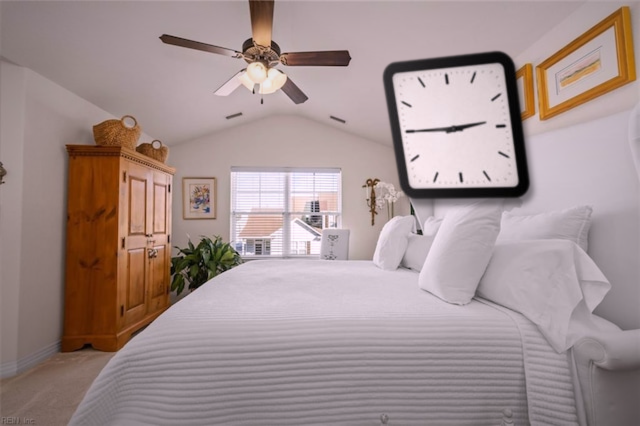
2.45
